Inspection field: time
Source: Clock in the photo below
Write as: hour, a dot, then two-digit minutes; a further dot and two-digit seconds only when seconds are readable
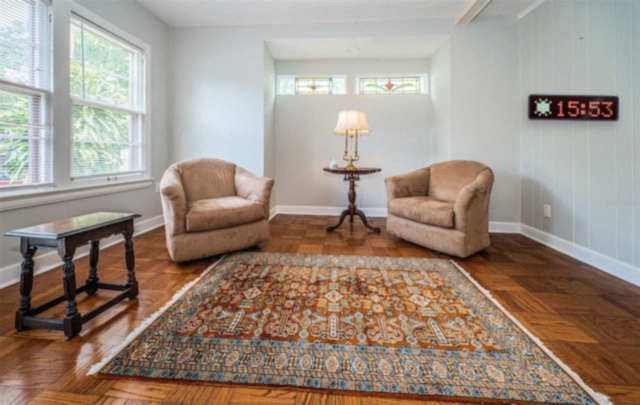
15.53
